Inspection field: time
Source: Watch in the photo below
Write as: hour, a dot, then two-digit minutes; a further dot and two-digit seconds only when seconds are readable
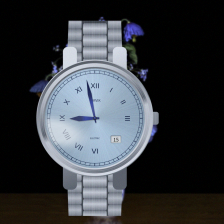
8.58
